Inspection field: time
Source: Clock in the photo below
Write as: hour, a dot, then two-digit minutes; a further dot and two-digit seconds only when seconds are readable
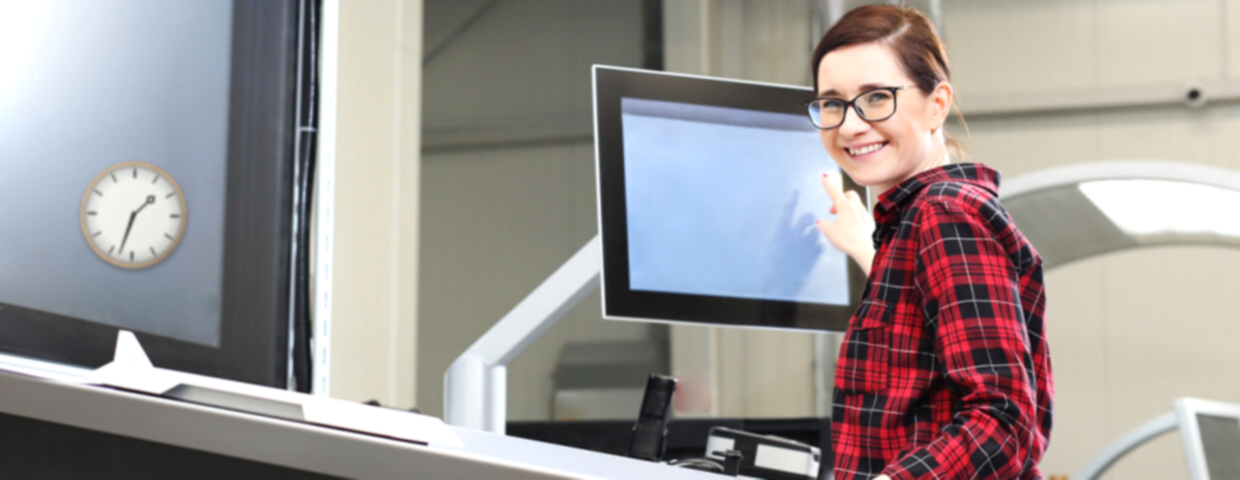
1.33
